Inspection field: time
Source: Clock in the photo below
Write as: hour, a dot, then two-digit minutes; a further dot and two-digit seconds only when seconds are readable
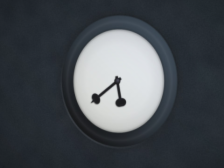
5.39
